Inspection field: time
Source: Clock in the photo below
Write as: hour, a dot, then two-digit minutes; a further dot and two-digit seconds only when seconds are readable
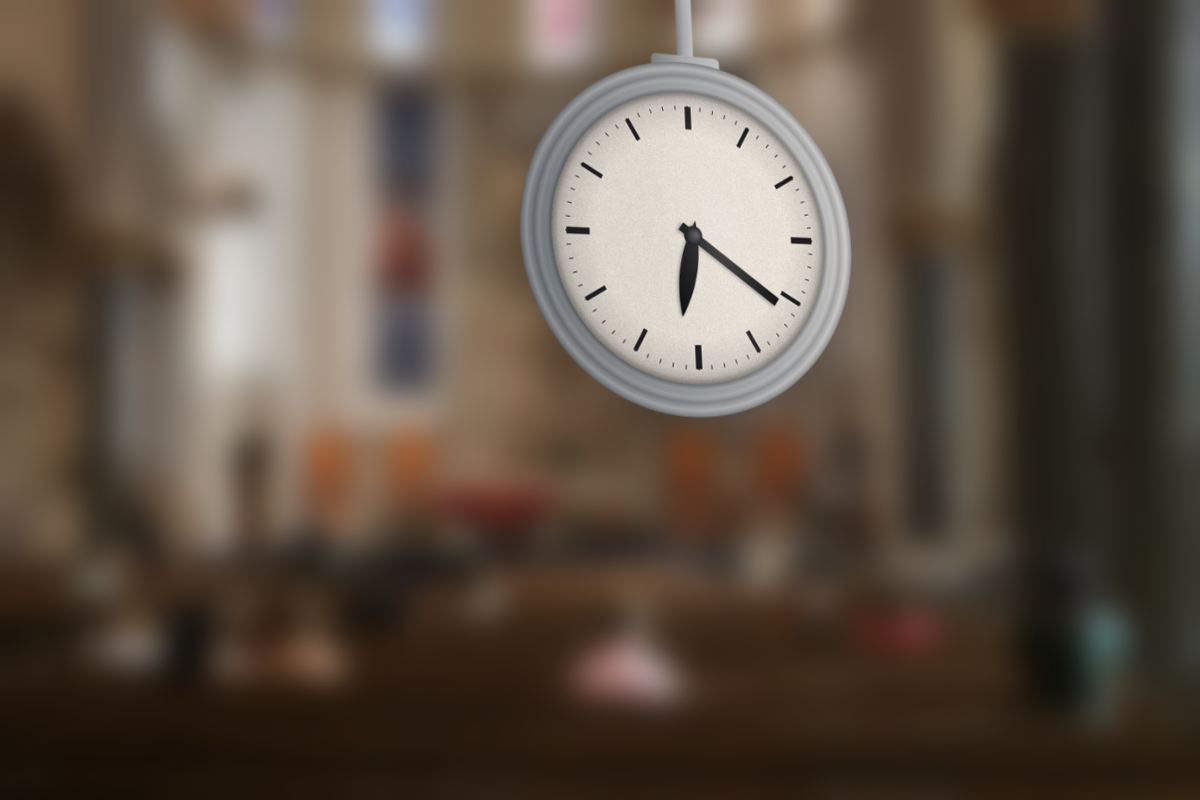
6.21
